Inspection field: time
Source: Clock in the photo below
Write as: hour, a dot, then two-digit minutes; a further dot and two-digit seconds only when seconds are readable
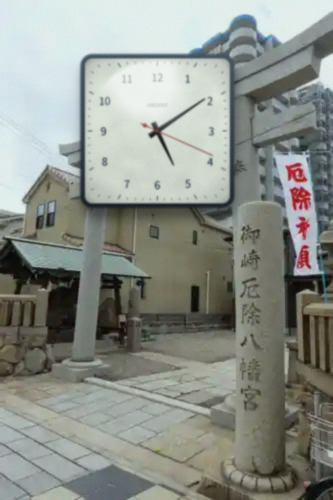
5.09.19
